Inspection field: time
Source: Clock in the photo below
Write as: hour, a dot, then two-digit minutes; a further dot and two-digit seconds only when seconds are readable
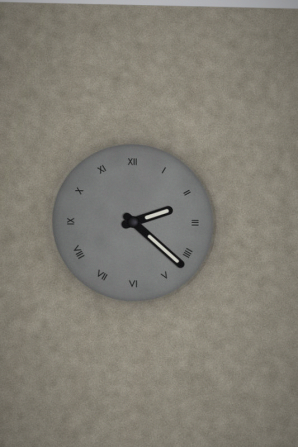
2.22
